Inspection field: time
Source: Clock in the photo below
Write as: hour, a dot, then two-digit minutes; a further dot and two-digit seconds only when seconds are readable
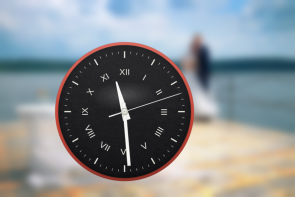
11.29.12
